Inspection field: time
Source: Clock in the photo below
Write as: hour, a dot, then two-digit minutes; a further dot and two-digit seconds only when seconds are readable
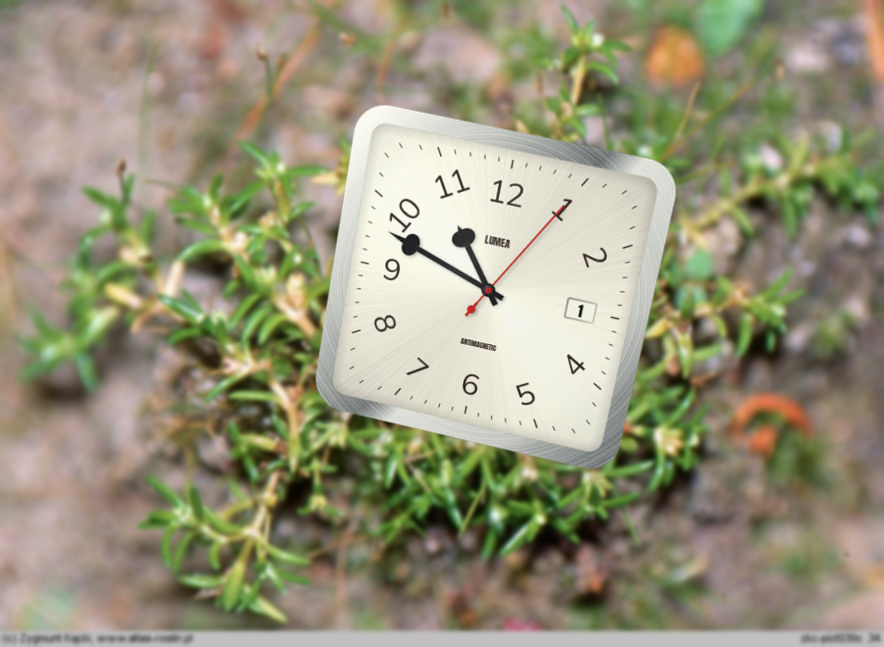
10.48.05
